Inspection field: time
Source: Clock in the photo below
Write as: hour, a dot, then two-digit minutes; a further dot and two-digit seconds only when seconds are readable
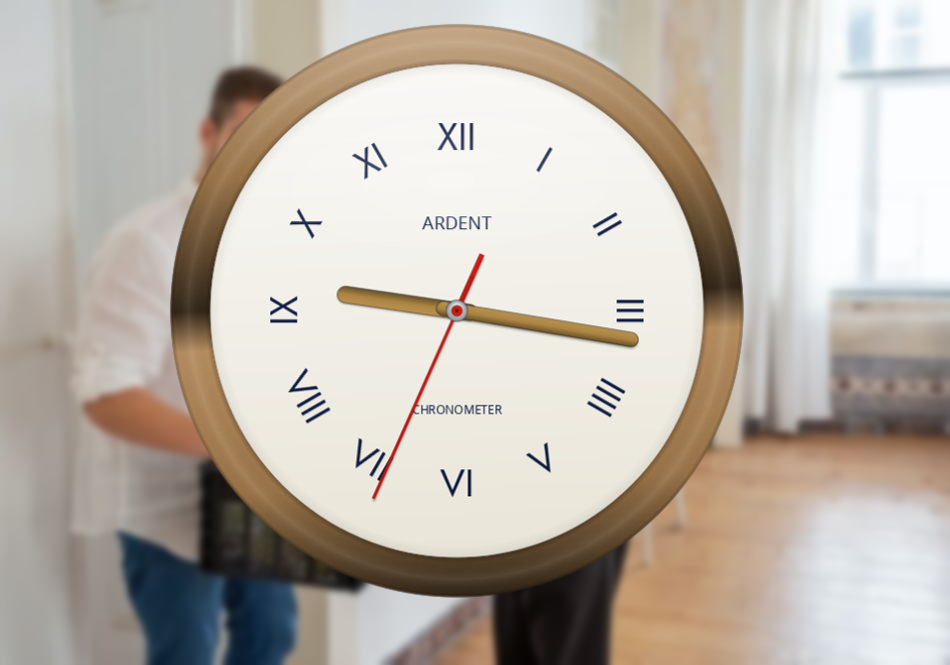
9.16.34
